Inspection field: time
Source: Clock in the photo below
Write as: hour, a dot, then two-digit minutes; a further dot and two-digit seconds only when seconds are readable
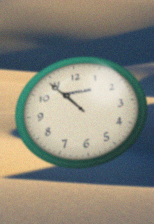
10.54
